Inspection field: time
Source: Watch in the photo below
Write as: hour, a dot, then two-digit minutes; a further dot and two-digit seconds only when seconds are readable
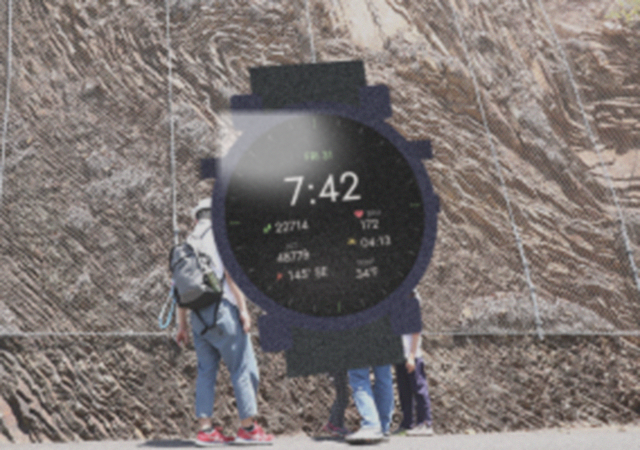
7.42
